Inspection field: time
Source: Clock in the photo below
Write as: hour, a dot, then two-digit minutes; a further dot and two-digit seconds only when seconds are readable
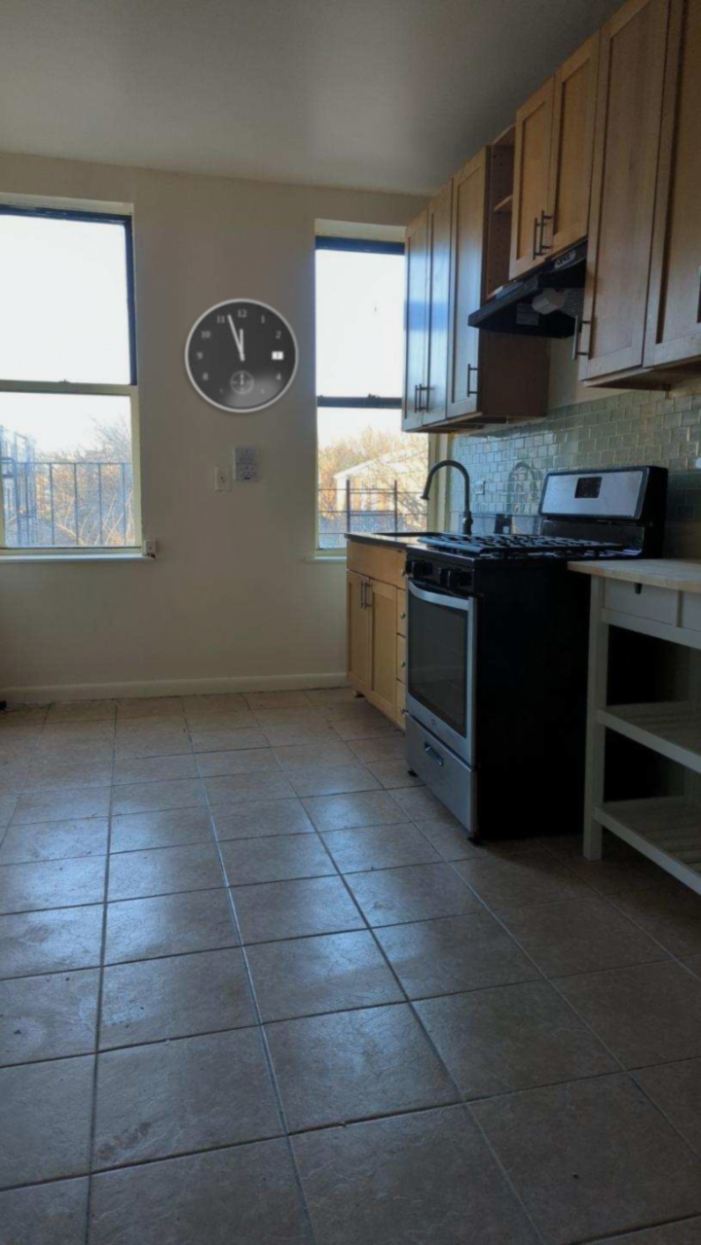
11.57
